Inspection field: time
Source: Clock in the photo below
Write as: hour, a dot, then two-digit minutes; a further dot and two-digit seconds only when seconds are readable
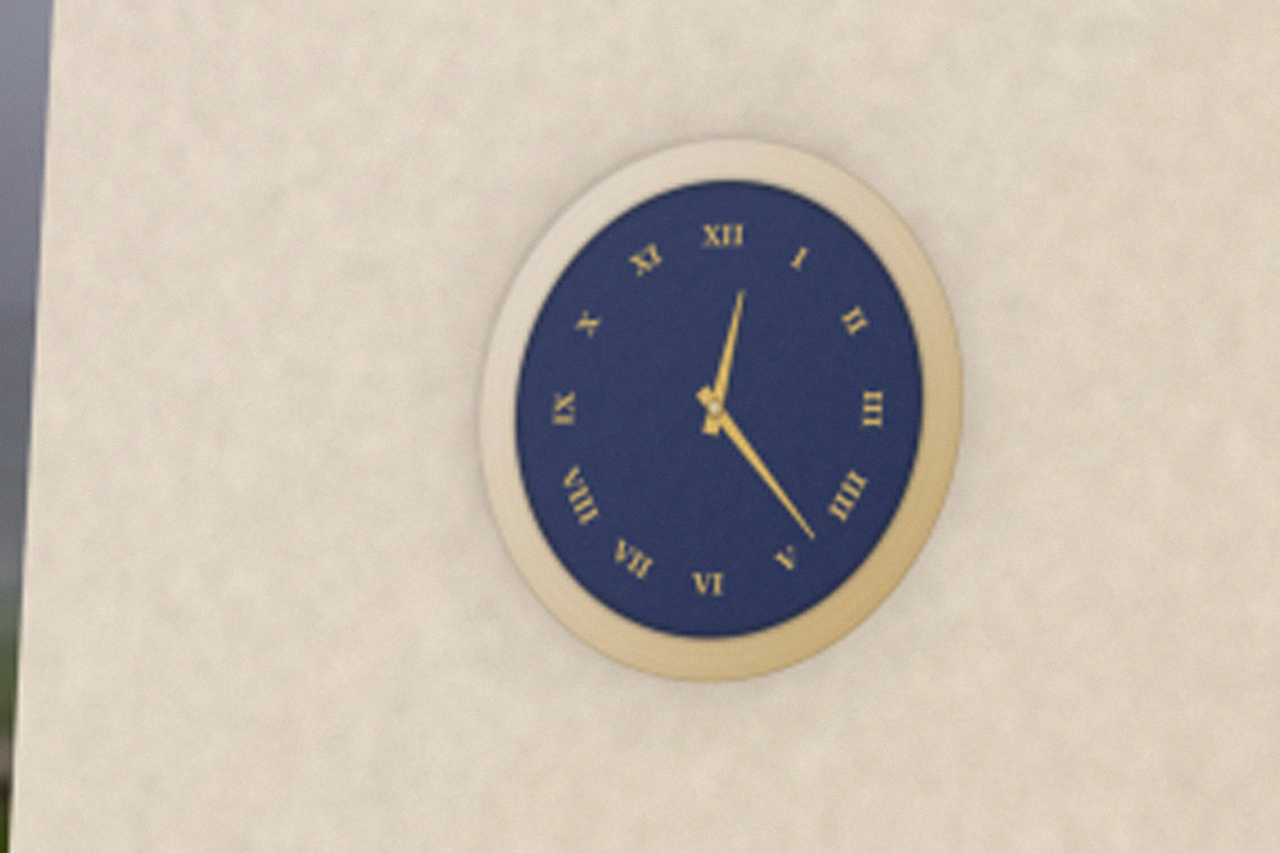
12.23
